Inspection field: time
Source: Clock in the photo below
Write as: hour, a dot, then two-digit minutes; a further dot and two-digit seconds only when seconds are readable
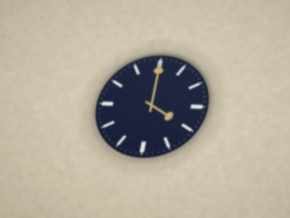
4.00
